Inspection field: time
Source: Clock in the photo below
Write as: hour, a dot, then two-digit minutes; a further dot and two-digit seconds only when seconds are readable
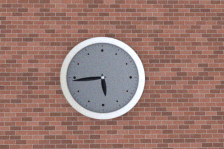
5.44
